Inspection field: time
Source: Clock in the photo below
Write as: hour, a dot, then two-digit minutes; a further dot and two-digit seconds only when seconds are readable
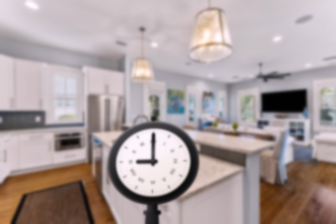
9.00
